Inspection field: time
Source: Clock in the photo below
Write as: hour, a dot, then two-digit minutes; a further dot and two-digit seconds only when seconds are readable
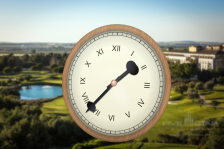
1.37
